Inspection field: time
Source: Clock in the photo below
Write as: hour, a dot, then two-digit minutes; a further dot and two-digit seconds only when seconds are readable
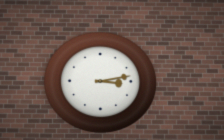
3.13
